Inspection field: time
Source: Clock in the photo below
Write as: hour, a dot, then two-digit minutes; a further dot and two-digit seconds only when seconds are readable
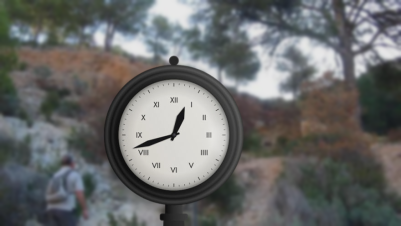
12.42
